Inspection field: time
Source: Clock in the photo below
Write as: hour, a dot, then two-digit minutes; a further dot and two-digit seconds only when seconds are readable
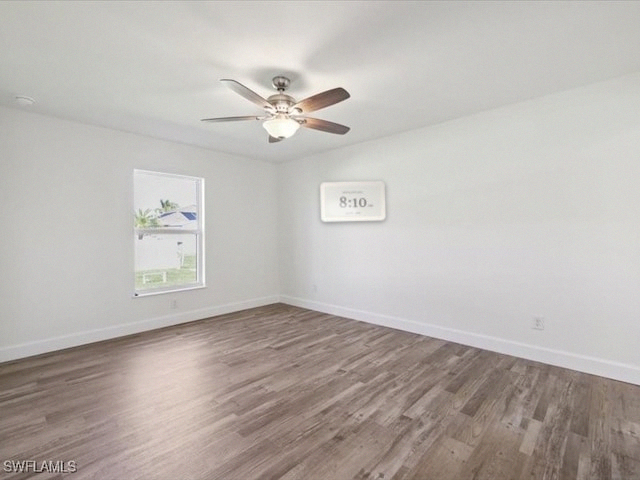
8.10
